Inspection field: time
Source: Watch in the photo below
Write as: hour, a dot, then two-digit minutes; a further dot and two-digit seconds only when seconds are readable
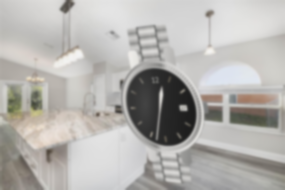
12.33
